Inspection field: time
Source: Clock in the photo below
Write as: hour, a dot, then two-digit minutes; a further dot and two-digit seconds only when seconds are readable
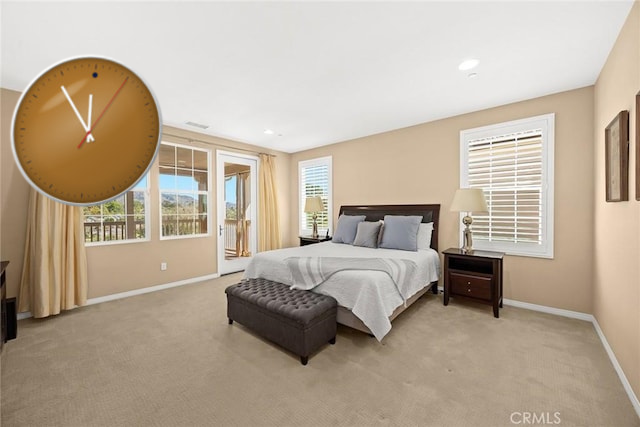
11.54.05
